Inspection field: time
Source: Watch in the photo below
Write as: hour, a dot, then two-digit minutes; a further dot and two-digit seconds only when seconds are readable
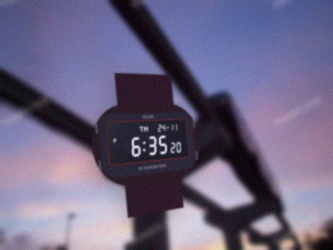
6.35.20
